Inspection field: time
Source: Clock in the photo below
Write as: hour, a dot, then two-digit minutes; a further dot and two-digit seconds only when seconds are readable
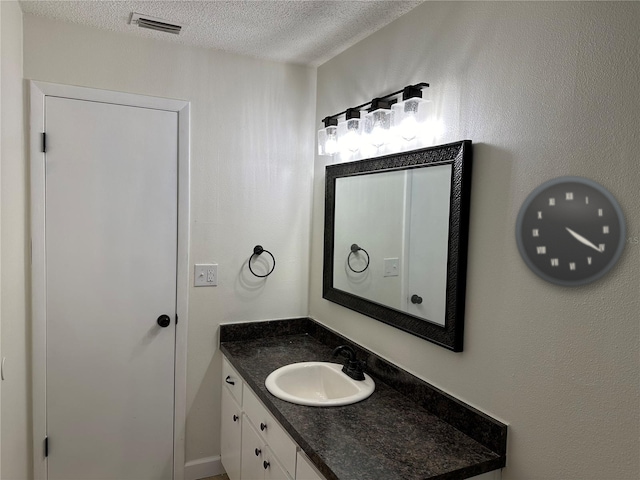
4.21
